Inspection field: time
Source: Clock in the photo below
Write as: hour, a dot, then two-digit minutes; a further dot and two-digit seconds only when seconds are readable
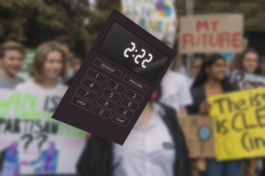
2.22
